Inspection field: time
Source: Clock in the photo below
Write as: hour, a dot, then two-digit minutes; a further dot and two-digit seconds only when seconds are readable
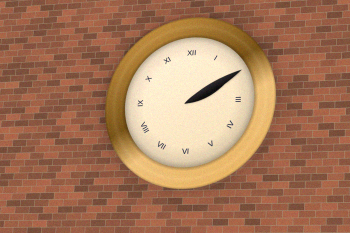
2.10
